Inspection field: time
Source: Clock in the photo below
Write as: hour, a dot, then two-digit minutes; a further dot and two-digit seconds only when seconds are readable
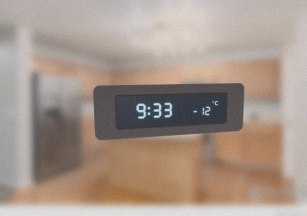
9.33
